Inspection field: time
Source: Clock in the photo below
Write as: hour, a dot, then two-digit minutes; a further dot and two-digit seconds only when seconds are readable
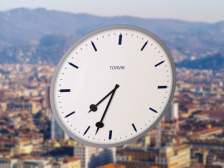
7.33
